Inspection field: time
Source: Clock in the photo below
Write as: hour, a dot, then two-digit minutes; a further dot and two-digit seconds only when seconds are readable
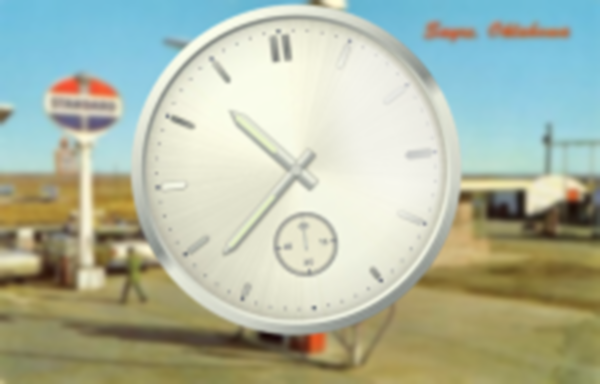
10.38
